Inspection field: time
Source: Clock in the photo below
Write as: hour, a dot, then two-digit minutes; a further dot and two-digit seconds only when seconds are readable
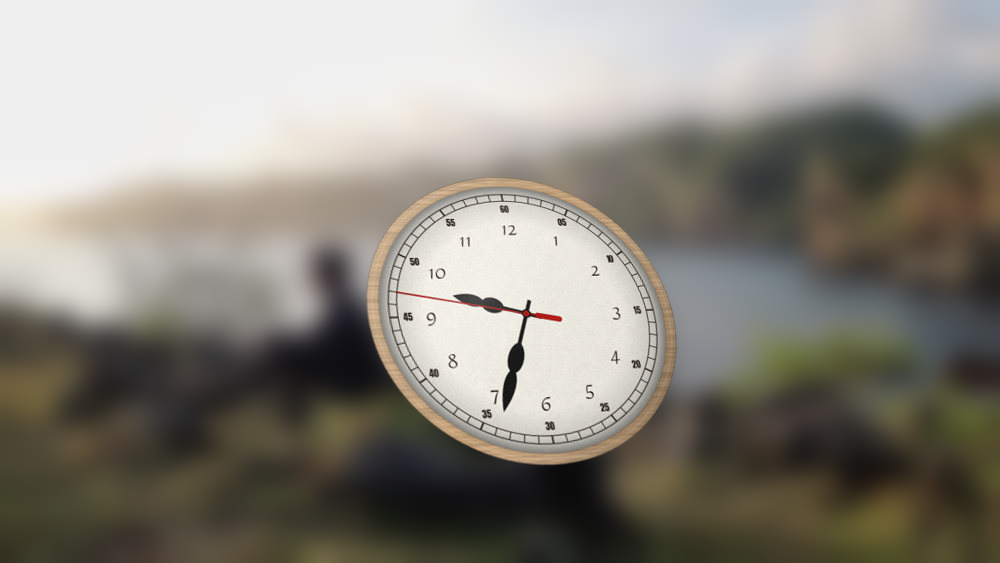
9.33.47
